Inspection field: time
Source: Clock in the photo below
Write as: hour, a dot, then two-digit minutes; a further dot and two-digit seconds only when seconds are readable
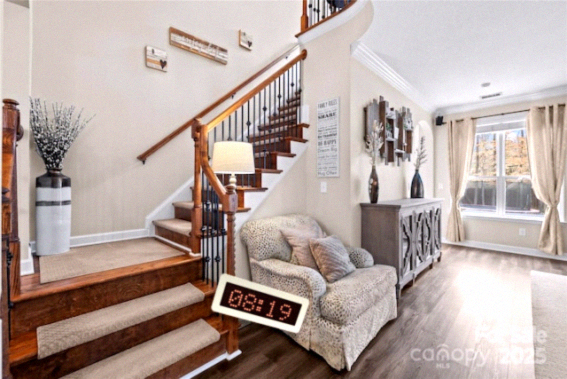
8.19
